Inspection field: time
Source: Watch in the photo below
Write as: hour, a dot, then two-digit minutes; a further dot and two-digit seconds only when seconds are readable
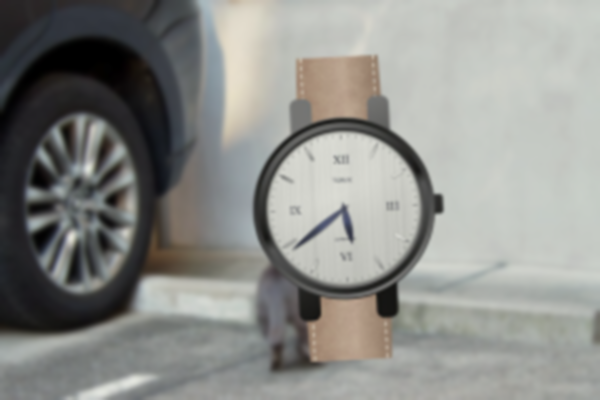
5.39
